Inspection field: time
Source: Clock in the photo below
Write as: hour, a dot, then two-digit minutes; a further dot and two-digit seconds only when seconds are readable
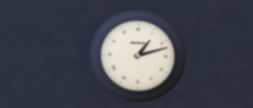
1.12
